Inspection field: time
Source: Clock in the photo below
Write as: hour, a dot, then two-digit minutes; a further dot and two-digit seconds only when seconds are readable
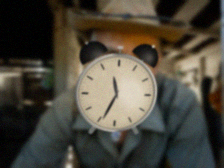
11.34
